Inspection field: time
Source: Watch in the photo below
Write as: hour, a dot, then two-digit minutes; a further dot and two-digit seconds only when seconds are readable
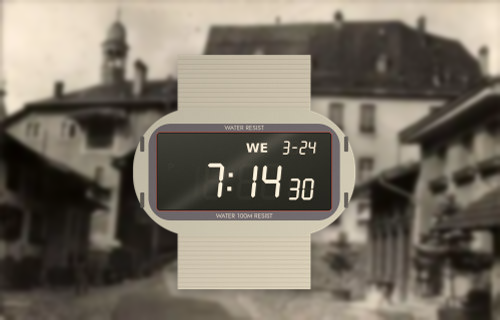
7.14.30
